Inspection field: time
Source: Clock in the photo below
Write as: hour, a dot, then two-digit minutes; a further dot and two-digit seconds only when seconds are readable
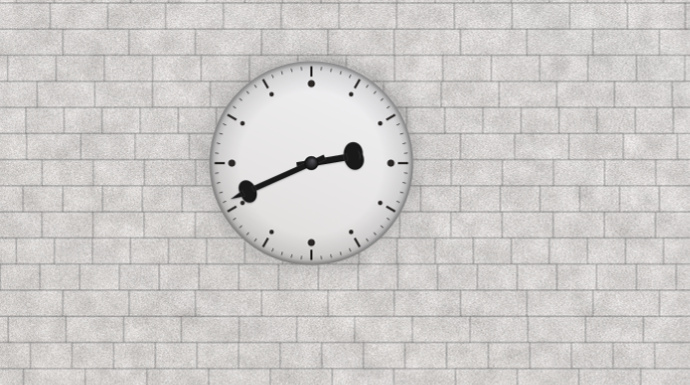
2.41
